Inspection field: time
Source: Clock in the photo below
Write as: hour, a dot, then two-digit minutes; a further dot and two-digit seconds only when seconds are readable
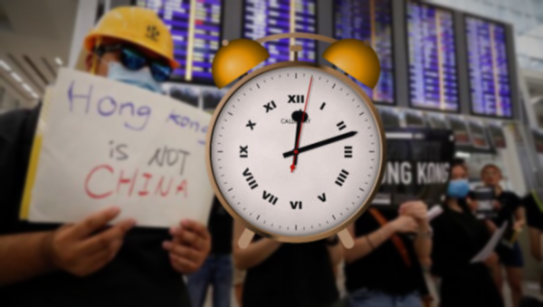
12.12.02
